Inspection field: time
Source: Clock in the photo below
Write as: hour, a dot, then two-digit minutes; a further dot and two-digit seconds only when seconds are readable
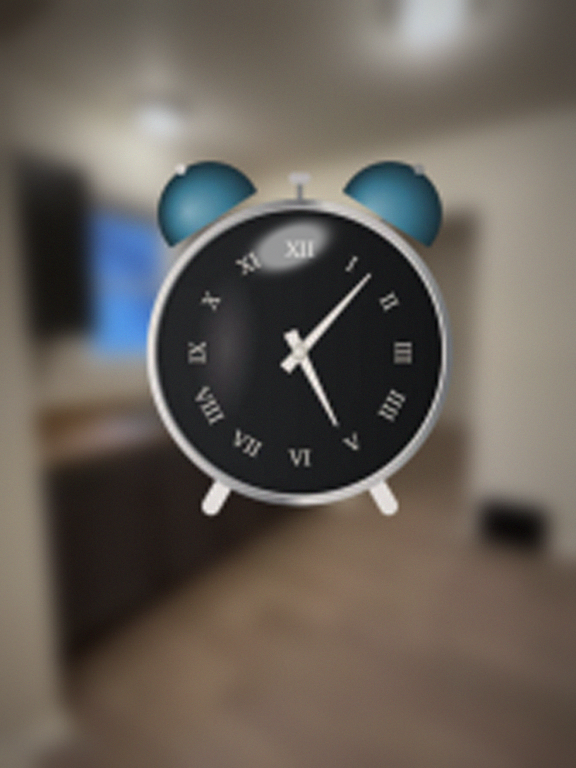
5.07
